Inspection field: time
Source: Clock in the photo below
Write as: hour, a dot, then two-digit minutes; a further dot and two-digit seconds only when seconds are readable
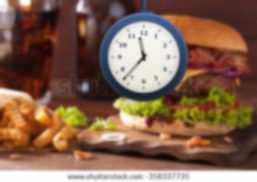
11.37
